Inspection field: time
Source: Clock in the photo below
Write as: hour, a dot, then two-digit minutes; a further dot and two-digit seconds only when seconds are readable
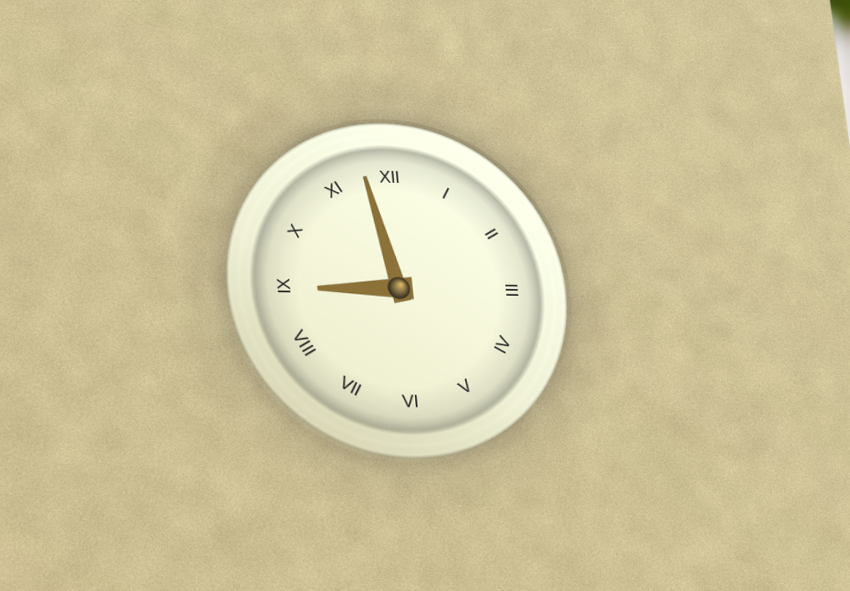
8.58
